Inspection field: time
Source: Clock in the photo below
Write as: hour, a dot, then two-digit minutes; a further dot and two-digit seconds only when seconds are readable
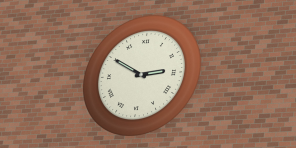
2.50
